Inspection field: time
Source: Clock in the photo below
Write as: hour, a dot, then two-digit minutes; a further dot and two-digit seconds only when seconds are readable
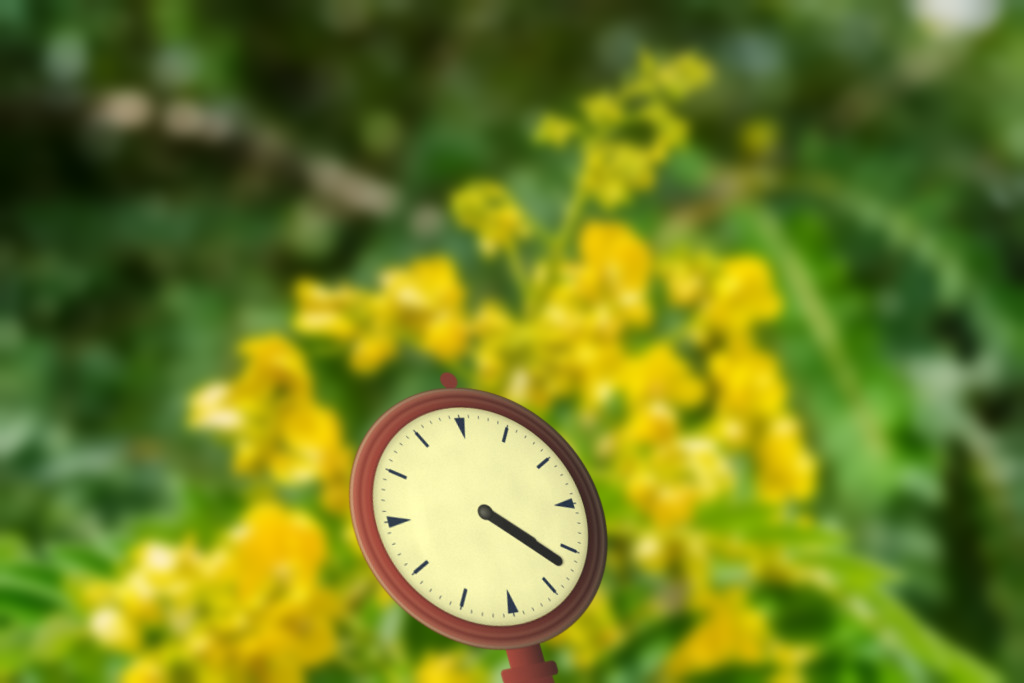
4.22
